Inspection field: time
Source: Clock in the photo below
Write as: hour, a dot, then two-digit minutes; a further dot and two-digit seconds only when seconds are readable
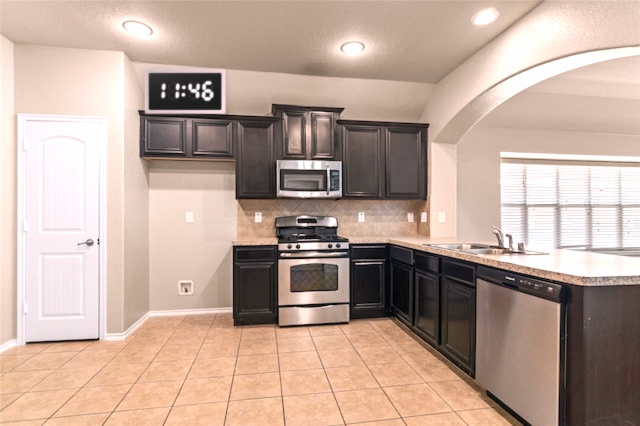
11.46
